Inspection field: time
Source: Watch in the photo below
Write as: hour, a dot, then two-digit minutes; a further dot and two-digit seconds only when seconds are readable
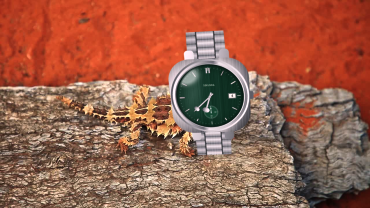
6.38
